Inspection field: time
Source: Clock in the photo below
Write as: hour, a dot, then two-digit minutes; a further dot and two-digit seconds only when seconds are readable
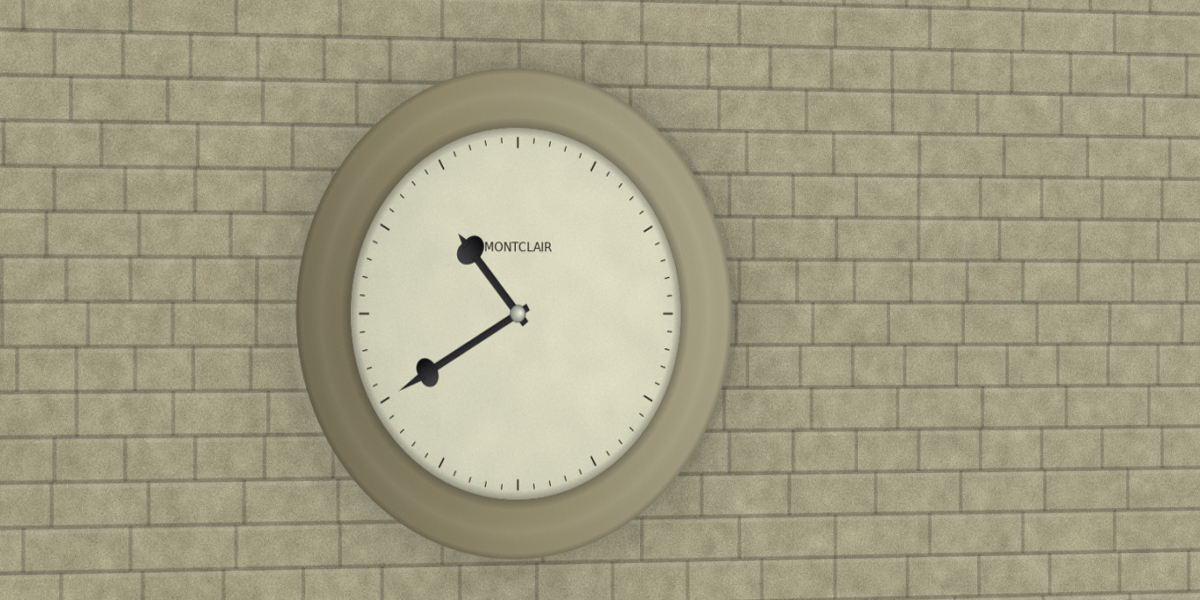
10.40
